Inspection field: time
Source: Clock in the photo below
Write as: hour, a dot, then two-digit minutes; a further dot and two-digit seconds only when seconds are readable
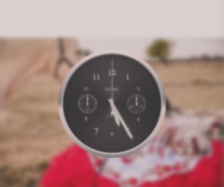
5.25
